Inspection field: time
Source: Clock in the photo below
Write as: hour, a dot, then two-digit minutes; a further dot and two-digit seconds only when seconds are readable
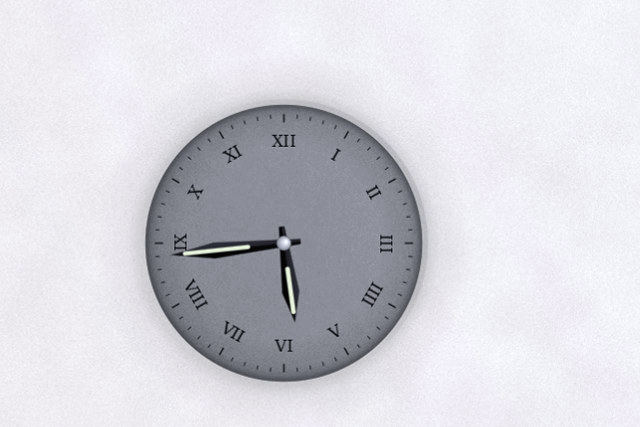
5.44
